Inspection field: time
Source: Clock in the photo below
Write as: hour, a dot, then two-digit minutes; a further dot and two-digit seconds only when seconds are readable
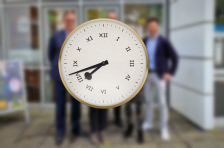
7.42
